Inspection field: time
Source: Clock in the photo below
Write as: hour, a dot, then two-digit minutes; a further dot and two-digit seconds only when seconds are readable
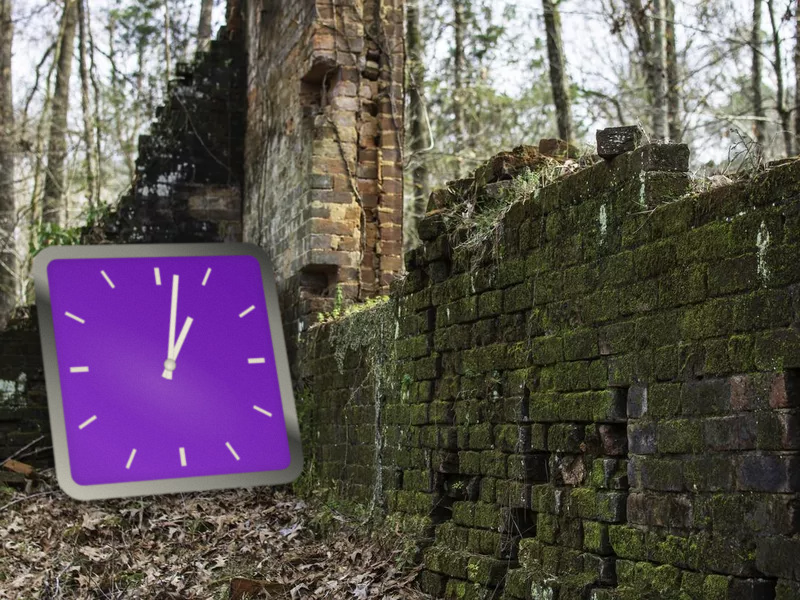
1.02
